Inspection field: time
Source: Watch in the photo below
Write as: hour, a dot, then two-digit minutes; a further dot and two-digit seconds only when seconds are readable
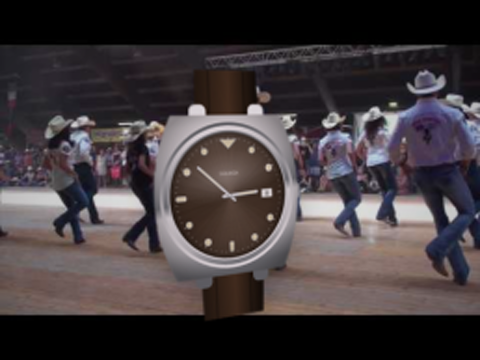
2.52
